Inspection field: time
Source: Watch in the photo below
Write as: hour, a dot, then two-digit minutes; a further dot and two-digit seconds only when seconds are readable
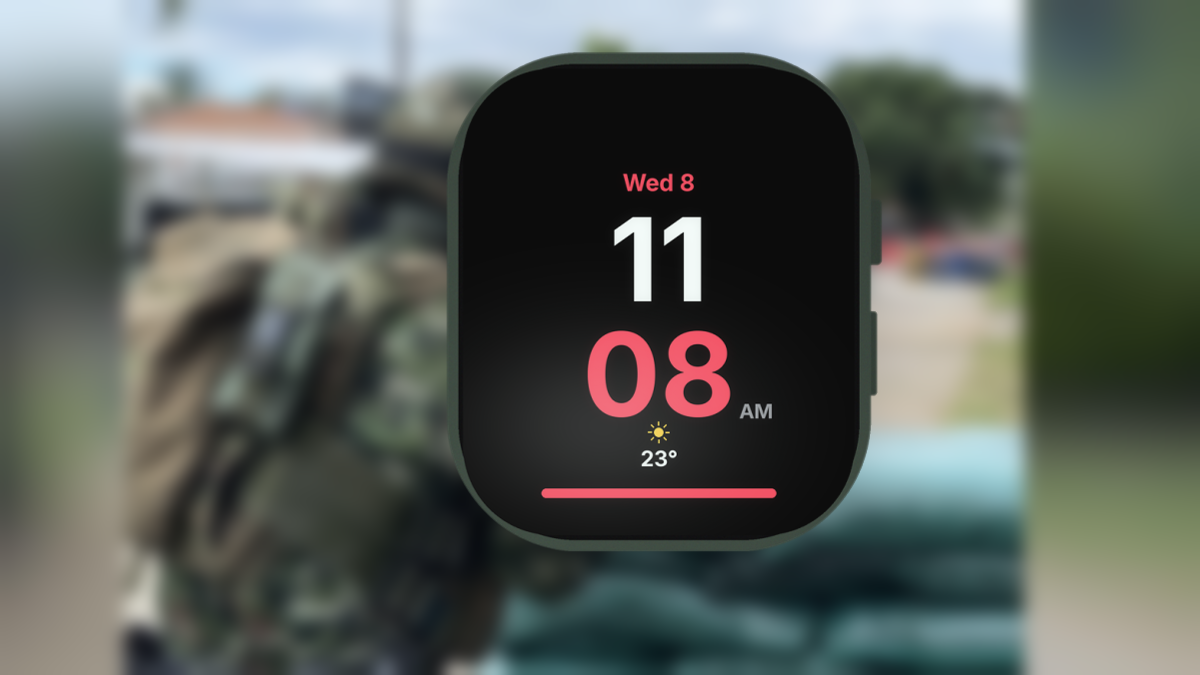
11.08
